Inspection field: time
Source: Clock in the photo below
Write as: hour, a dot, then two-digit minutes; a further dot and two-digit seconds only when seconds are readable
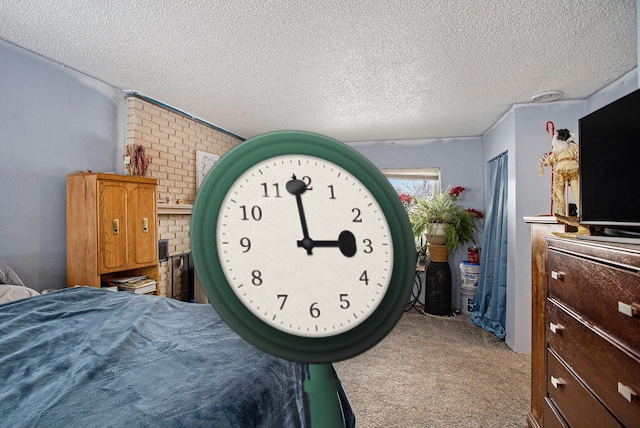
2.59
